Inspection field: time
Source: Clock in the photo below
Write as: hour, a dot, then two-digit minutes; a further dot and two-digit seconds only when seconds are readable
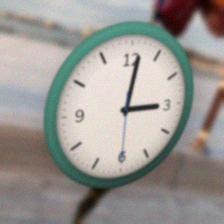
3.01.30
